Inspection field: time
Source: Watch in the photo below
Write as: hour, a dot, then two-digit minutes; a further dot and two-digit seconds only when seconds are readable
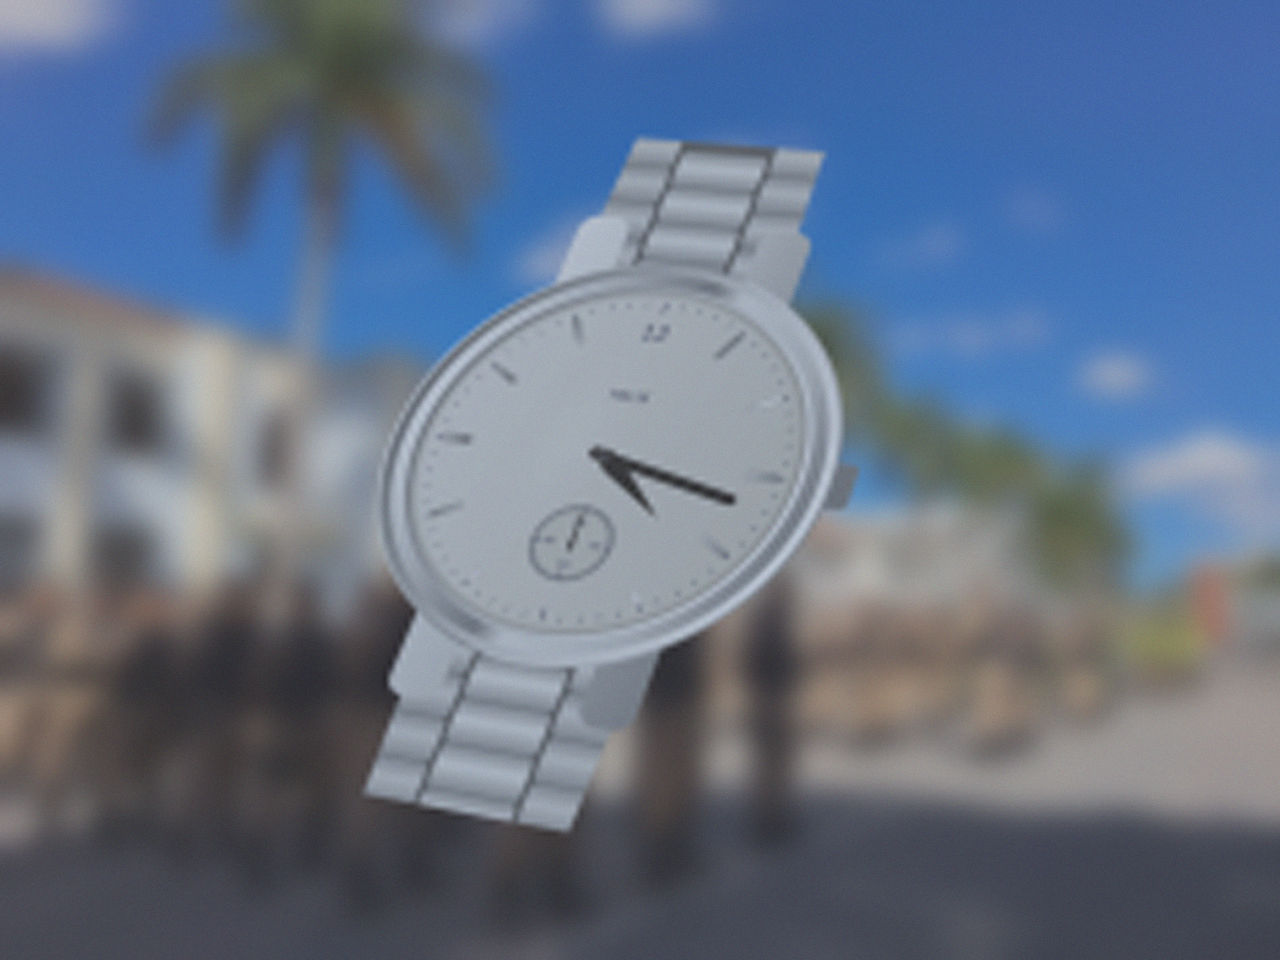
4.17
